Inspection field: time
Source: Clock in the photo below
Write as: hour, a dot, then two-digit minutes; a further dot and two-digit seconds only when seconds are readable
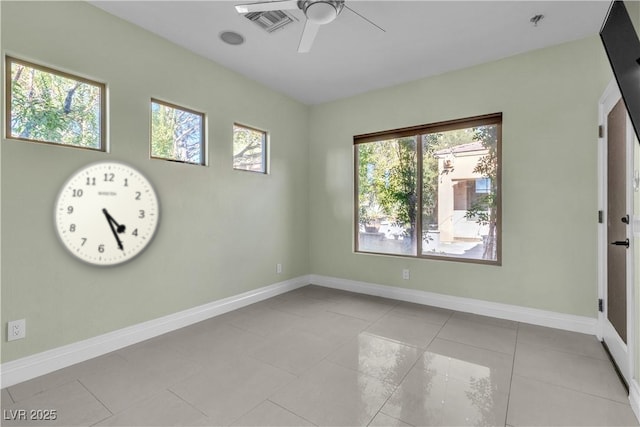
4.25
